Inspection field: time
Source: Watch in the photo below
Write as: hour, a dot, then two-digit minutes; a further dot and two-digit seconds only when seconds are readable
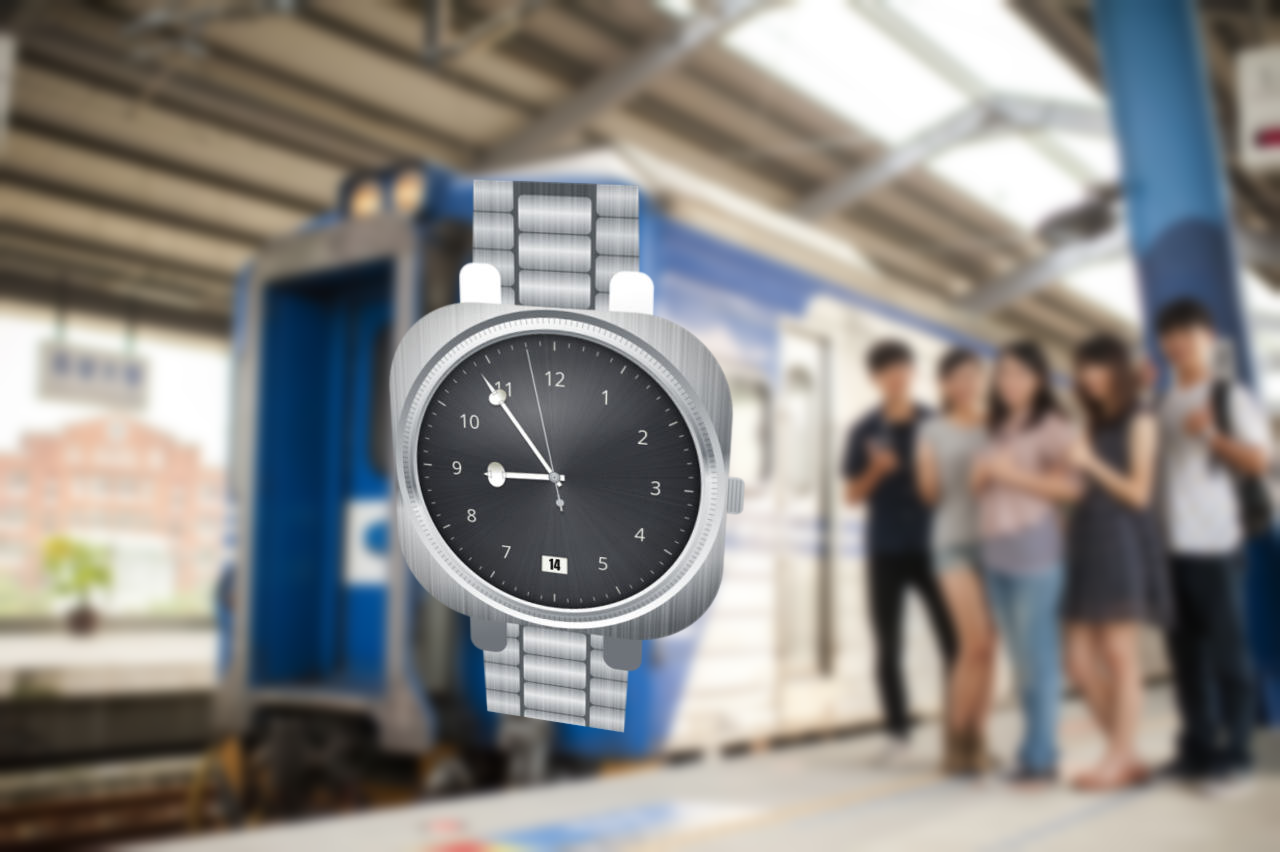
8.53.58
